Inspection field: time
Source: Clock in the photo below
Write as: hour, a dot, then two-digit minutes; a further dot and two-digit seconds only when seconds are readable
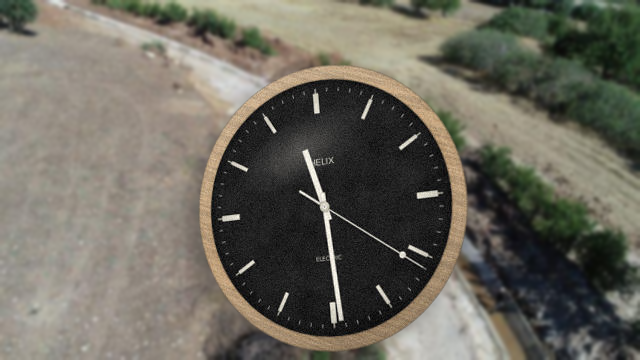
11.29.21
